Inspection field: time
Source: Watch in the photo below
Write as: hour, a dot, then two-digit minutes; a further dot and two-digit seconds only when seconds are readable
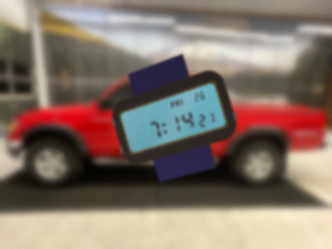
7.14.21
